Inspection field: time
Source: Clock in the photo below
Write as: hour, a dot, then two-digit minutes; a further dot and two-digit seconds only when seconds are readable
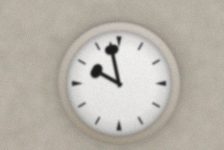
9.58
